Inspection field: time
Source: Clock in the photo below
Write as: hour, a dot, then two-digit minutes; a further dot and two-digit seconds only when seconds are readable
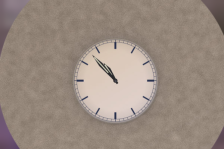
10.53
